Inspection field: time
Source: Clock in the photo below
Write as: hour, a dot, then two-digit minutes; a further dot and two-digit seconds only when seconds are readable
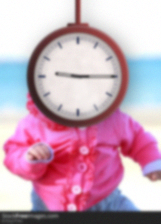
9.15
